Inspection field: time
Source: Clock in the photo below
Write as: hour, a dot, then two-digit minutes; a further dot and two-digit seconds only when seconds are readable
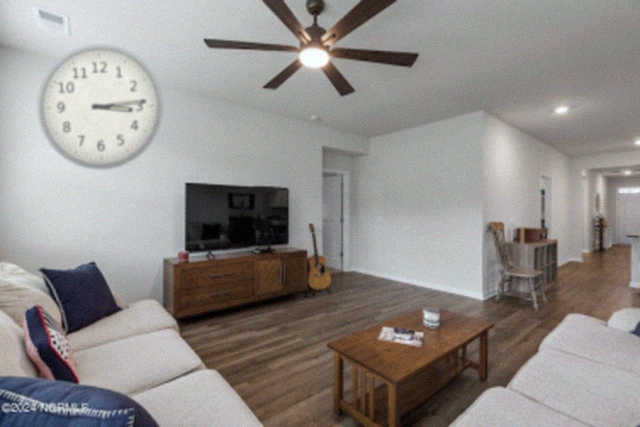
3.14
